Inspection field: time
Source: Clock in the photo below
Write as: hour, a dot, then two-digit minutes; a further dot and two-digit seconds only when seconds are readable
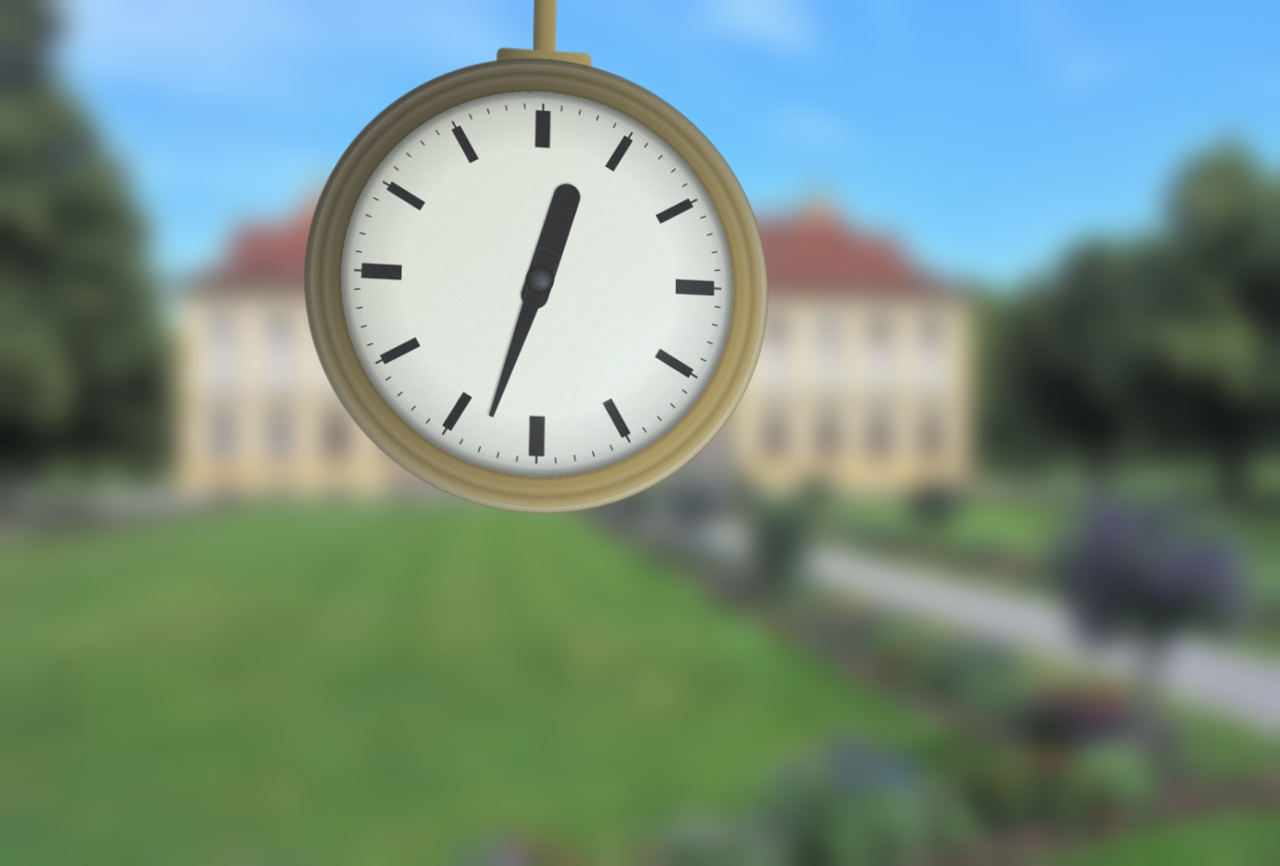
12.33
